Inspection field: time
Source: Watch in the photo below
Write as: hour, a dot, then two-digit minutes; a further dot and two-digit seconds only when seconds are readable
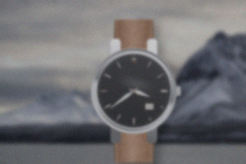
3.39
